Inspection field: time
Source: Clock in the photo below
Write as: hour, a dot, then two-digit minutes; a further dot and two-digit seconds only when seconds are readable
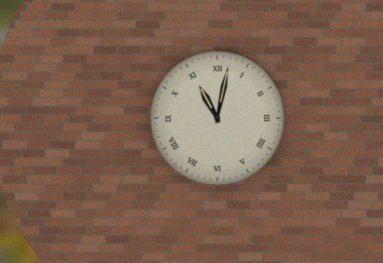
11.02
